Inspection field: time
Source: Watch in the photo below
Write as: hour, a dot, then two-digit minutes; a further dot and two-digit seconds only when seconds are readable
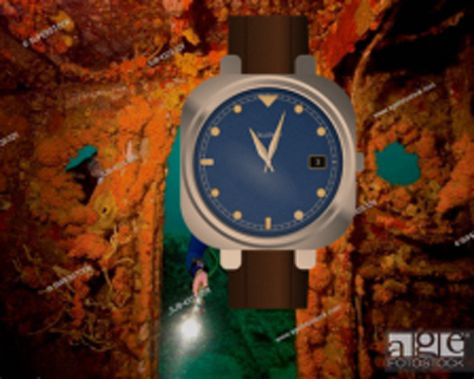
11.03
